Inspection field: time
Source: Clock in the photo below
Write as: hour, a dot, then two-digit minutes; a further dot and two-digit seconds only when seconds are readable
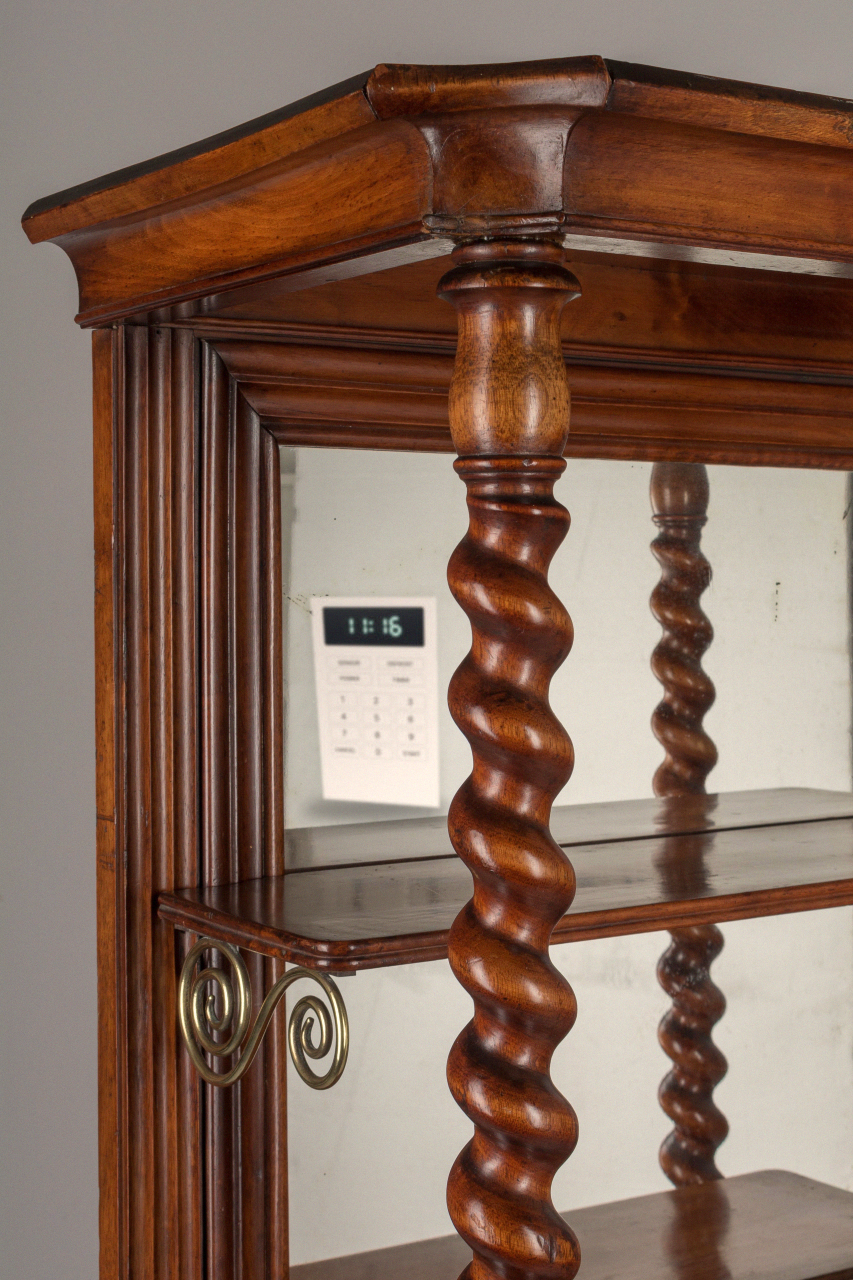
11.16
